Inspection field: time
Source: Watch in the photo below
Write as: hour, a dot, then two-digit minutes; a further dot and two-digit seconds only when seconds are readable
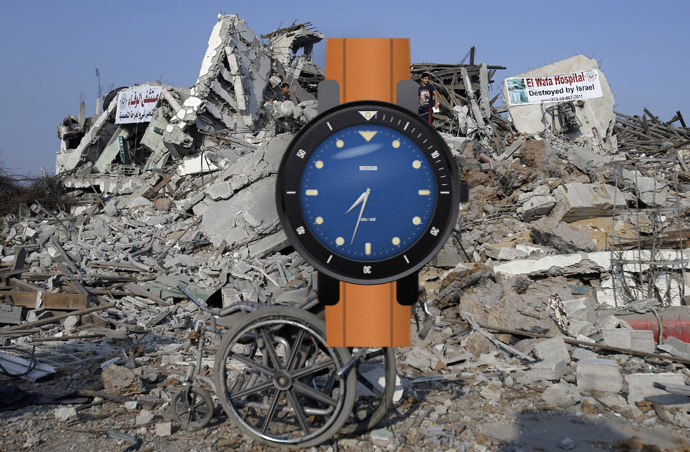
7.33
